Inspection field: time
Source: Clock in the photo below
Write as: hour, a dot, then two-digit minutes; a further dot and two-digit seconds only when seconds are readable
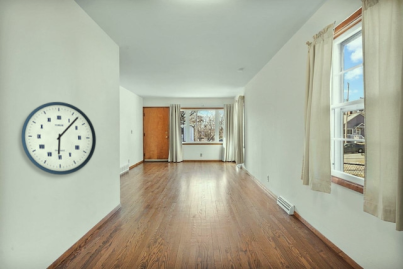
6.07
